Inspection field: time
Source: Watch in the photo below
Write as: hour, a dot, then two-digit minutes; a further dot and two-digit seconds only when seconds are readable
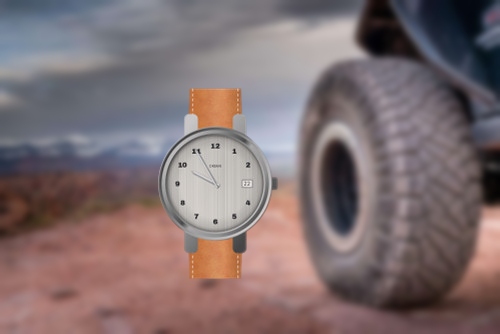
9.55
